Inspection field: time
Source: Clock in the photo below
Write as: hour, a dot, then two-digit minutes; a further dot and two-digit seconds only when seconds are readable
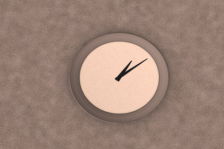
1.09
